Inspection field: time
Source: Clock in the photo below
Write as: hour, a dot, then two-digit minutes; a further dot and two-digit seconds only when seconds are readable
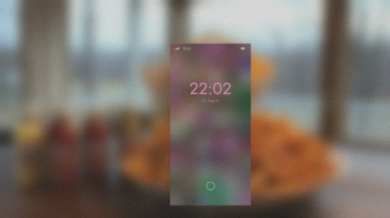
22.02
